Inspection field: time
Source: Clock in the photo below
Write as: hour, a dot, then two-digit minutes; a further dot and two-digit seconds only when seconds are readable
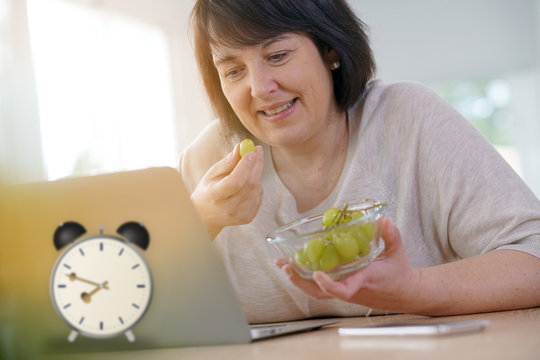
7.48
